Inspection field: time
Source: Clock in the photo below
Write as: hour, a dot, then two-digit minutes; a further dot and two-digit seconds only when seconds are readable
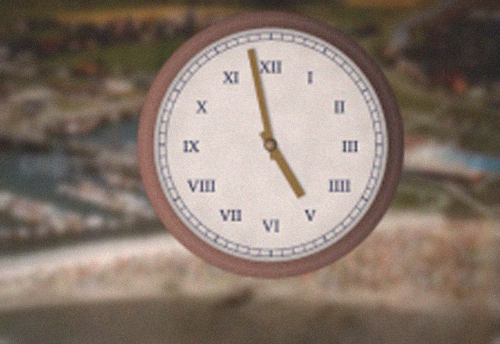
4.58
